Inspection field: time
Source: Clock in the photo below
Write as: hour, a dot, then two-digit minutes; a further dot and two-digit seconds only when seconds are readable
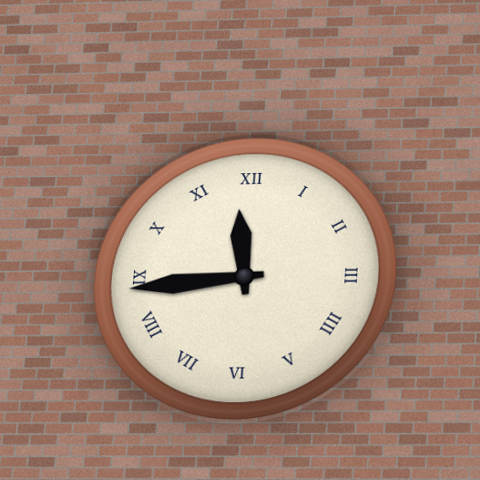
11.44
